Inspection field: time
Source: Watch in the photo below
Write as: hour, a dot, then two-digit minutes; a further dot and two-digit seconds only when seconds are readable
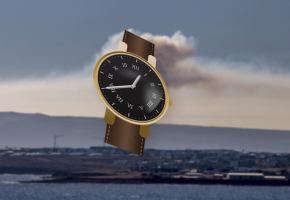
12.40
